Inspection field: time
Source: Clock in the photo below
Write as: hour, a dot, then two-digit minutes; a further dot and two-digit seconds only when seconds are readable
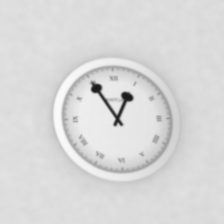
12.55
